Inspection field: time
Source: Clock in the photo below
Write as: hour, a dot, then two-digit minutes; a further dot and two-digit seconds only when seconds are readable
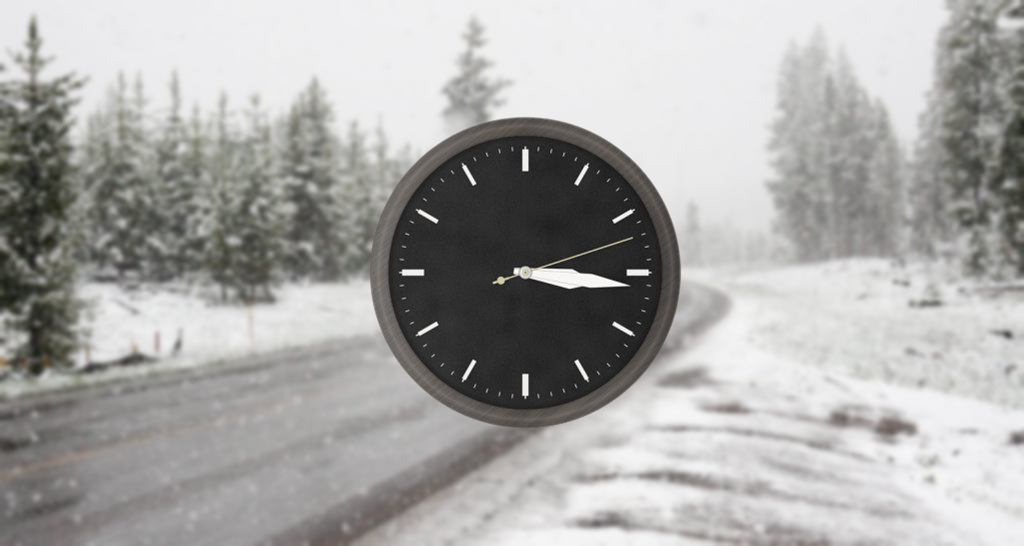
3.16.12
